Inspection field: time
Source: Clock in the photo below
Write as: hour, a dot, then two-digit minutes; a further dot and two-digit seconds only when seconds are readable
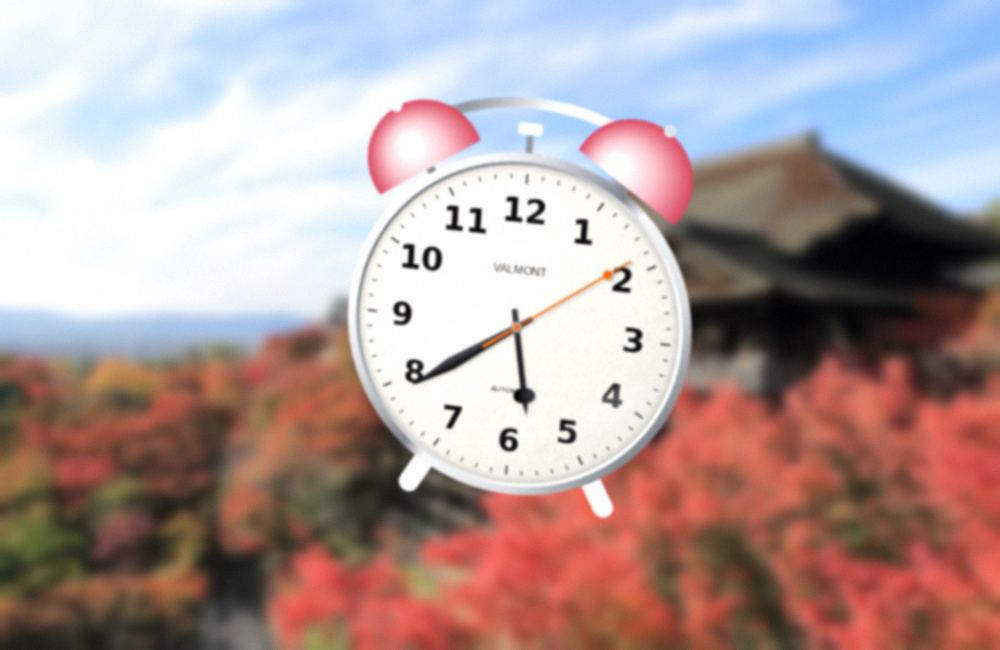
5.39.09
